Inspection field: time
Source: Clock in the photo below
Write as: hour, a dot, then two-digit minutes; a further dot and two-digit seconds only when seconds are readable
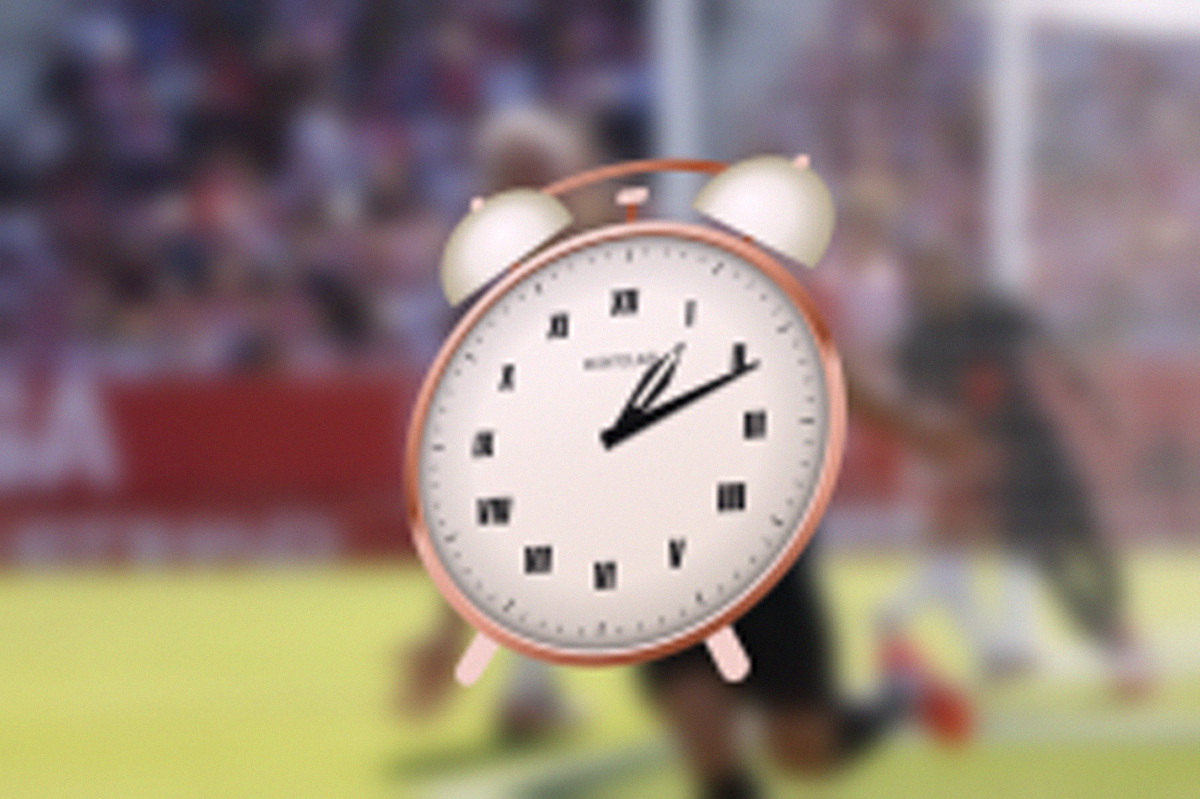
1.11
